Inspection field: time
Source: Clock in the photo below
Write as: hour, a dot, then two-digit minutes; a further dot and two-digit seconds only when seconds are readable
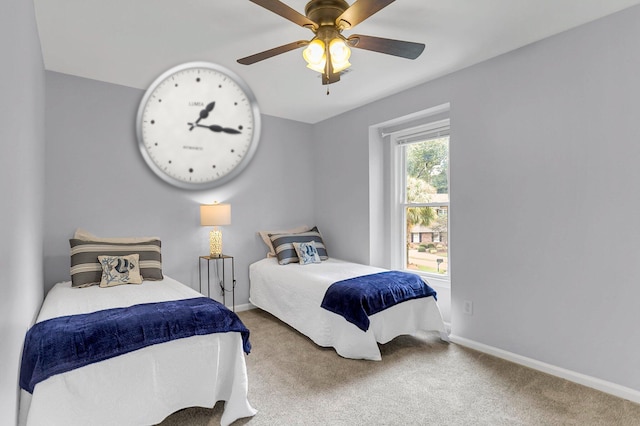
1.16
